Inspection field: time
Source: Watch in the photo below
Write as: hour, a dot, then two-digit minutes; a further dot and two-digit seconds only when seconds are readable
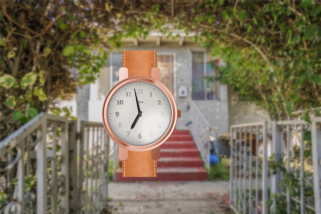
6.58
